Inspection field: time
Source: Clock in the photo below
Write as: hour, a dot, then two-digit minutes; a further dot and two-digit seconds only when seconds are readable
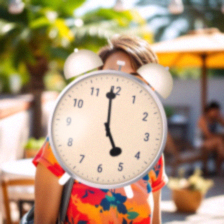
4.59
